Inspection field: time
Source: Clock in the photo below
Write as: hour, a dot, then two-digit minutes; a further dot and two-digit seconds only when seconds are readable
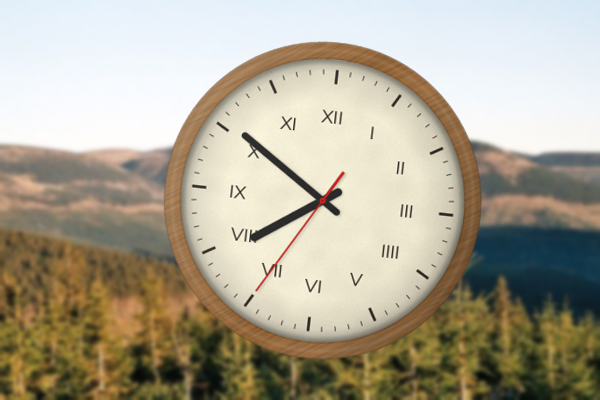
7.50.35
